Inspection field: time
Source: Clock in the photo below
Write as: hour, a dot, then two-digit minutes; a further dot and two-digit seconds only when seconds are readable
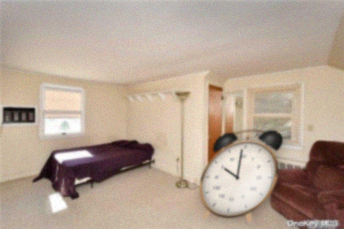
9.59
